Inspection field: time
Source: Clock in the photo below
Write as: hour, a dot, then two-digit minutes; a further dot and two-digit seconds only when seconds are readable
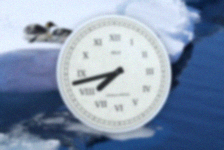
7.43
